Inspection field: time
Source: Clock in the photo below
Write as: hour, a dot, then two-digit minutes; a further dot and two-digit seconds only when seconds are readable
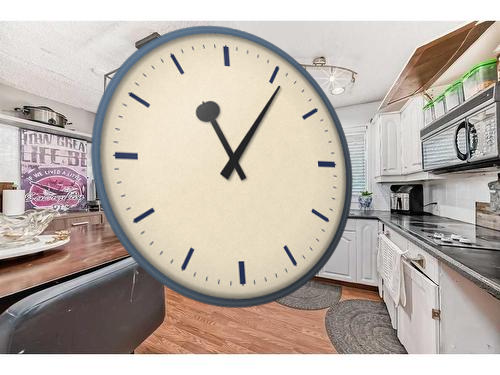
11.06
